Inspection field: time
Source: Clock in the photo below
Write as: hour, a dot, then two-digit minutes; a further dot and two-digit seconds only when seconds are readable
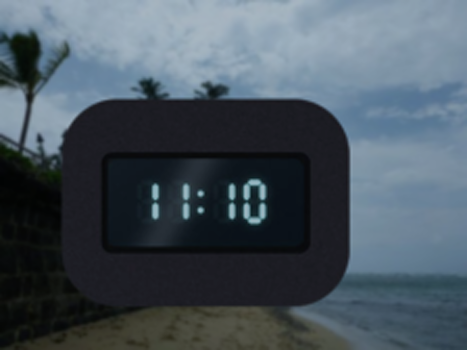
11.10
